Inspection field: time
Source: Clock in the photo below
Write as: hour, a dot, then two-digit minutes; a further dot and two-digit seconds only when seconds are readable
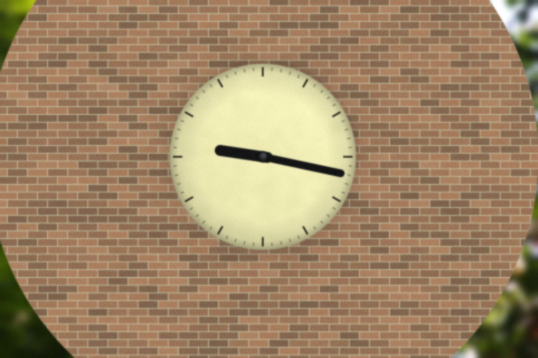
9.17
